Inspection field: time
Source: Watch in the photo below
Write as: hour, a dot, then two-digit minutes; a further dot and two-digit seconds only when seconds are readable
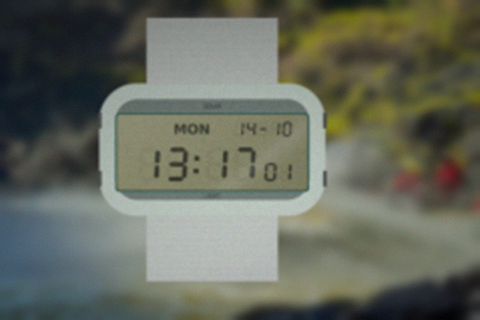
13.17.01
